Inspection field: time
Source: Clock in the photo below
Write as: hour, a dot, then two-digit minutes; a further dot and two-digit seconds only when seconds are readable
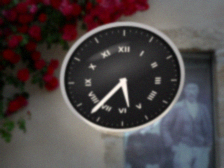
5.37
